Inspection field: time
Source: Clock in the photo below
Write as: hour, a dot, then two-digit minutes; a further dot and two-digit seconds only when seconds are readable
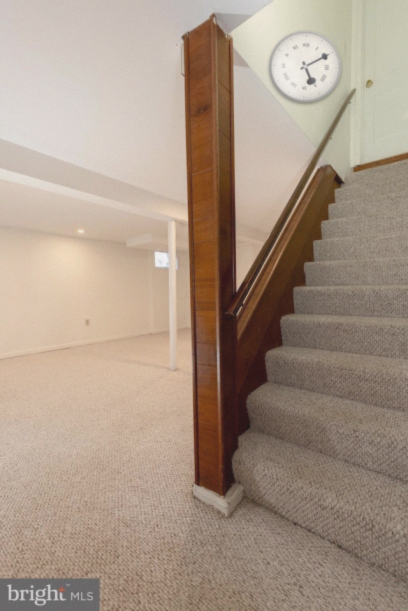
5.10
